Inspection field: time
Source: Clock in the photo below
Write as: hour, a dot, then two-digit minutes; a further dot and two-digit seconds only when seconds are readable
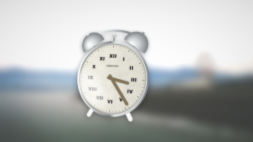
3.24
